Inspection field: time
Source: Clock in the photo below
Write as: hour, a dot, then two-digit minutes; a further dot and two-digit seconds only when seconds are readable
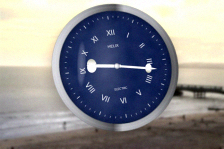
9.17
